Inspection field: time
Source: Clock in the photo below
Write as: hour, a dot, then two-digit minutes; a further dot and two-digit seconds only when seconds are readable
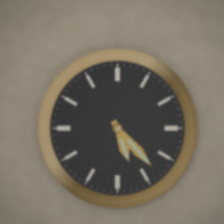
5.23
